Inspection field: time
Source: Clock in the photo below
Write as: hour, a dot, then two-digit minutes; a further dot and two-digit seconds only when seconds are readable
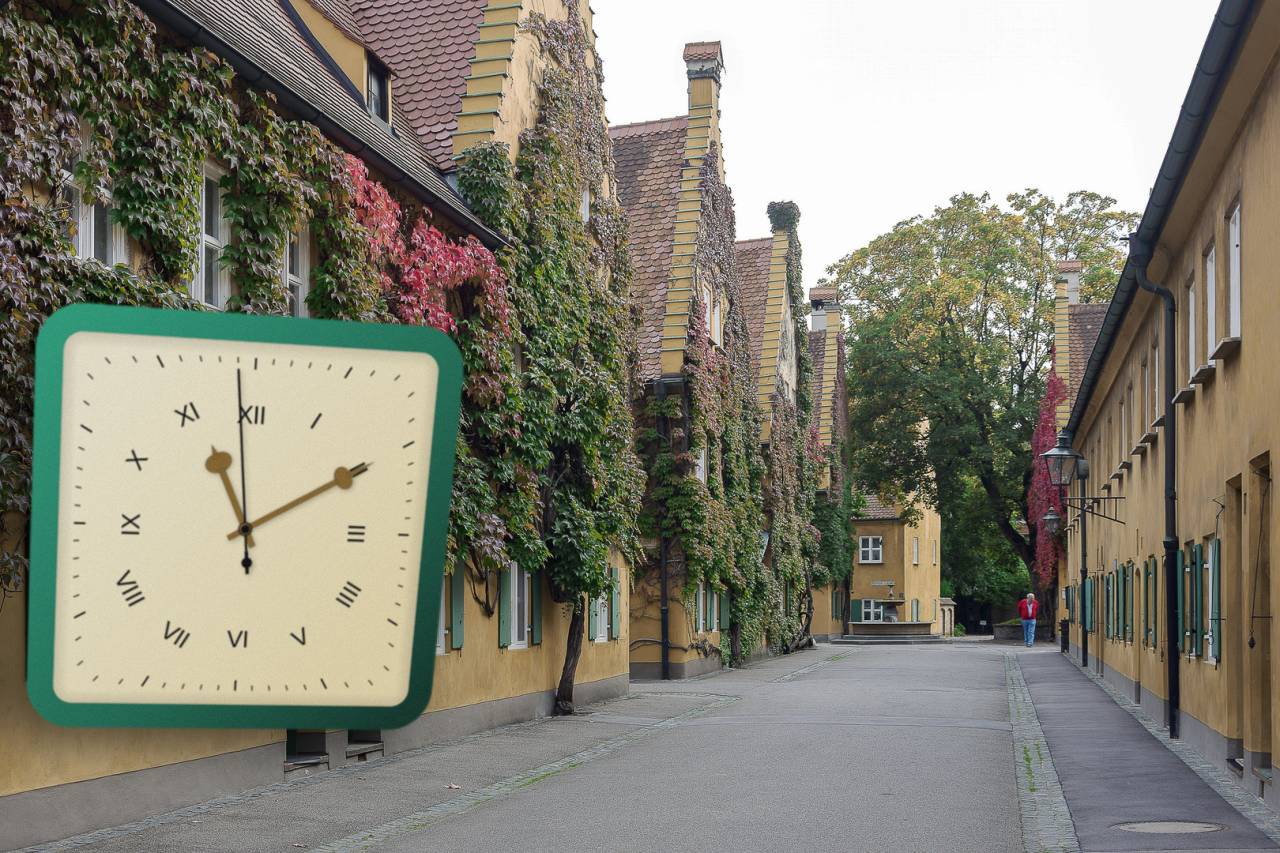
11.09.59
